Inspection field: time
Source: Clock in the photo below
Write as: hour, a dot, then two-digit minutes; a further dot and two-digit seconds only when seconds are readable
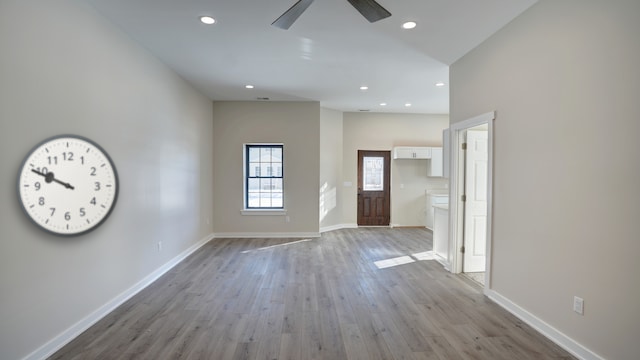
9.49
